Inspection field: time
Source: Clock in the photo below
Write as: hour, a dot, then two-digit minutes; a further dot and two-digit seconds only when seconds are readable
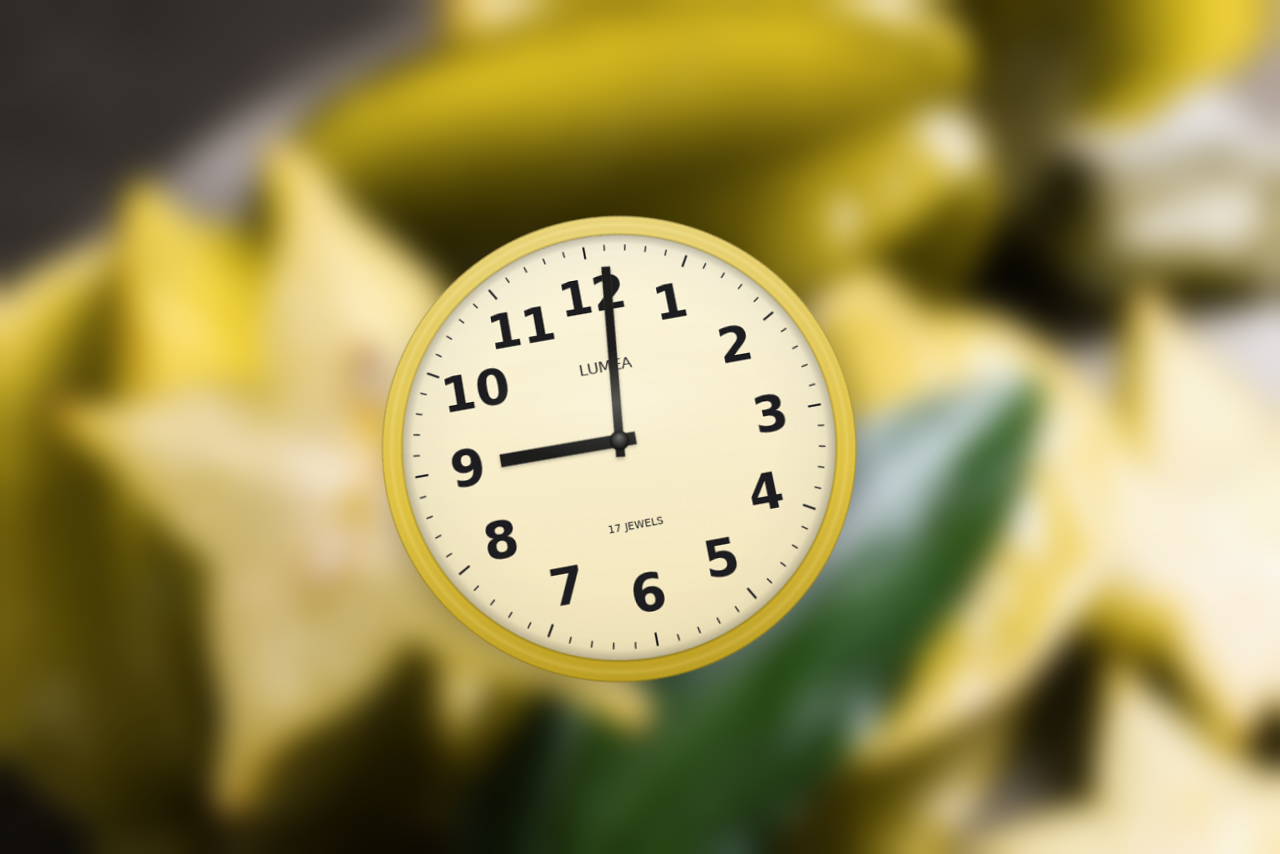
9.01
